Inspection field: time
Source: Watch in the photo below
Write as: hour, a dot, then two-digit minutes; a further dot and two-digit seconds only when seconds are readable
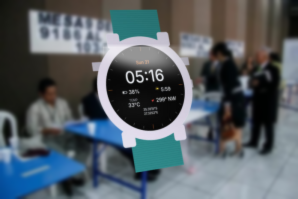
5.16
